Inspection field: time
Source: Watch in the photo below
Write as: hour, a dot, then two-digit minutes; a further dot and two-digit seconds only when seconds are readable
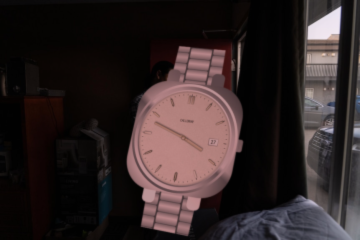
3.48
